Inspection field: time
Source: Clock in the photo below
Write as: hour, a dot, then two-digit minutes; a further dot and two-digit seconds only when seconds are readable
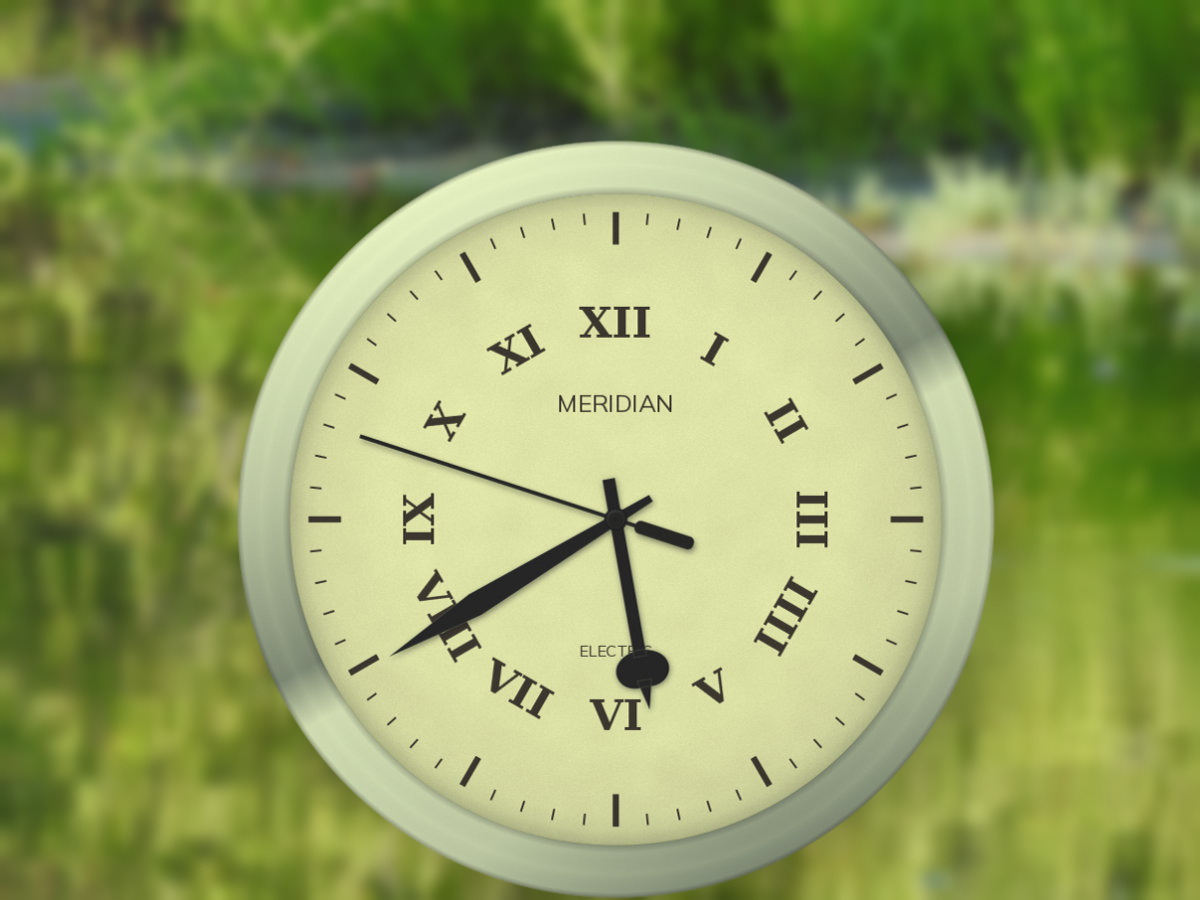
5.39.48
